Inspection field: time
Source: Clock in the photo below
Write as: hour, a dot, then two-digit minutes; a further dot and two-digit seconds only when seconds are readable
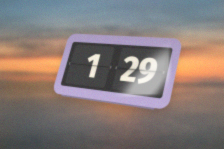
1.29
